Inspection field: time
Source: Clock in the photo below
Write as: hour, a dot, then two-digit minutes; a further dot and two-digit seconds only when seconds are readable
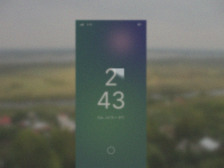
2.43
